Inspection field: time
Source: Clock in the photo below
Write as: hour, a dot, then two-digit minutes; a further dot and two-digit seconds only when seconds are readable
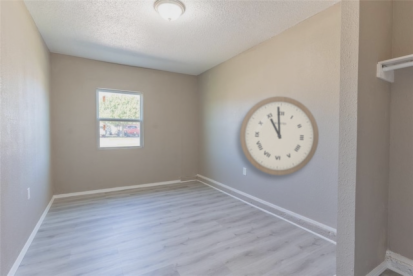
10.59
